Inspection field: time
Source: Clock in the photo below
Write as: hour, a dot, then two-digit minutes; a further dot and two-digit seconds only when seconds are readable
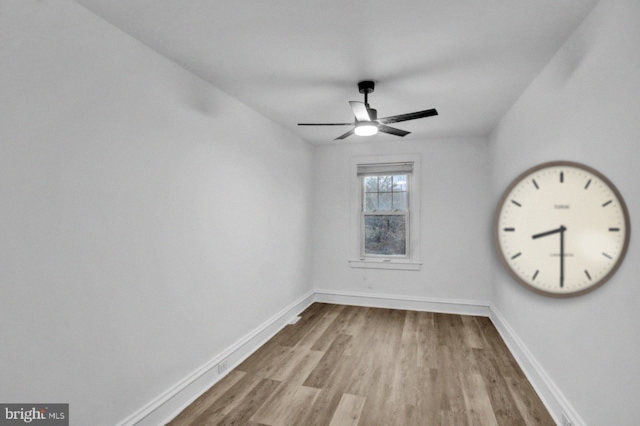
8.30
